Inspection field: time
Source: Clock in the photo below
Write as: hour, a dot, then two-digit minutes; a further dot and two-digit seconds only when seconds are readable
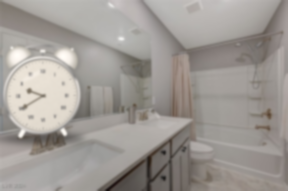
9.40
